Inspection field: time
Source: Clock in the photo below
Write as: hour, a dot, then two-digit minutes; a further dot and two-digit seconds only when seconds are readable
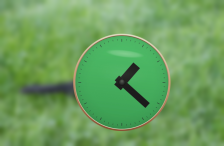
1.22
